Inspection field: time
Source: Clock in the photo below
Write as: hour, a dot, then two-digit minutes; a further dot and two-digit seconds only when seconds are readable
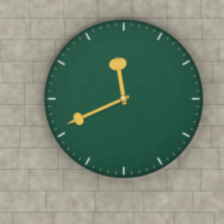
11.41
